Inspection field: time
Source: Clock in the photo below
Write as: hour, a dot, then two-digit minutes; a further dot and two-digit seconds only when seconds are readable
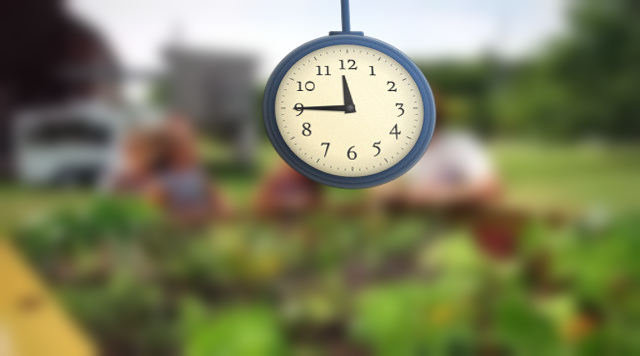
11.45
